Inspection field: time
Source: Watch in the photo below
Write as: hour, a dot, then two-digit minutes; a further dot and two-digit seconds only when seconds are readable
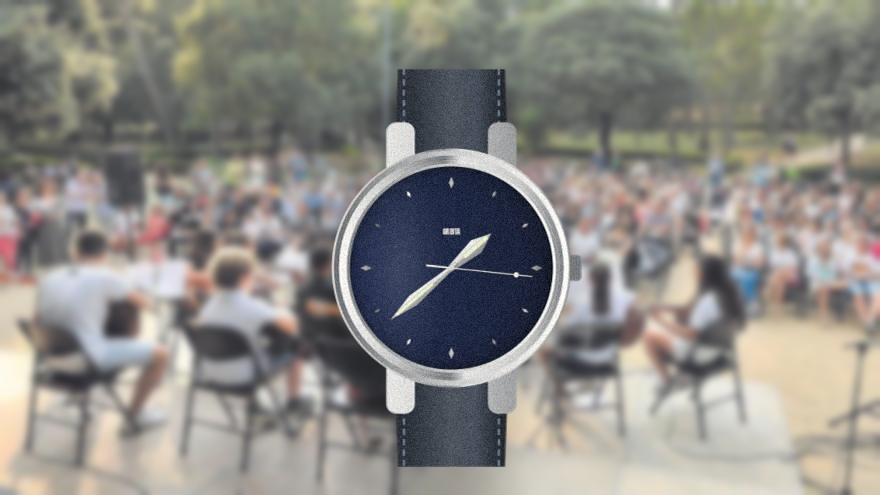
1.38.16
